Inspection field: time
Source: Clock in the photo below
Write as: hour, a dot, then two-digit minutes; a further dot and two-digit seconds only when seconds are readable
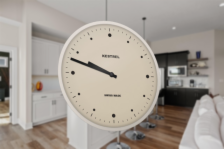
9.48
